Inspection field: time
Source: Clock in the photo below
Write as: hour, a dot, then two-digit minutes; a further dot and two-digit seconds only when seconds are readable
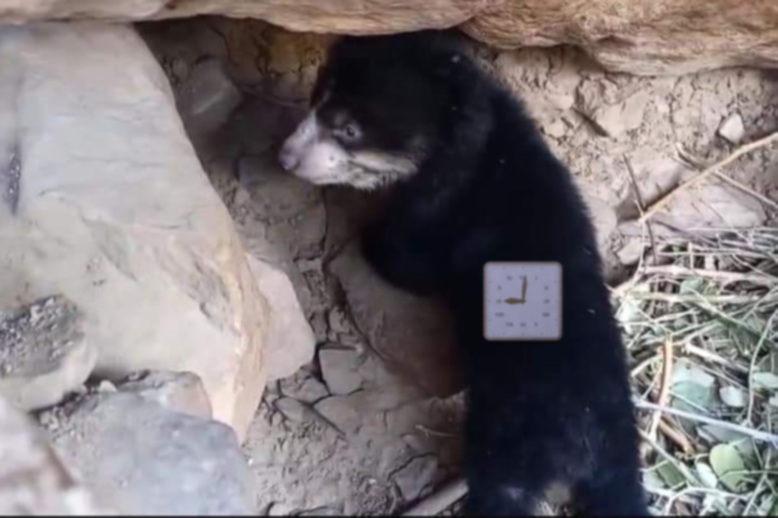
9.01
